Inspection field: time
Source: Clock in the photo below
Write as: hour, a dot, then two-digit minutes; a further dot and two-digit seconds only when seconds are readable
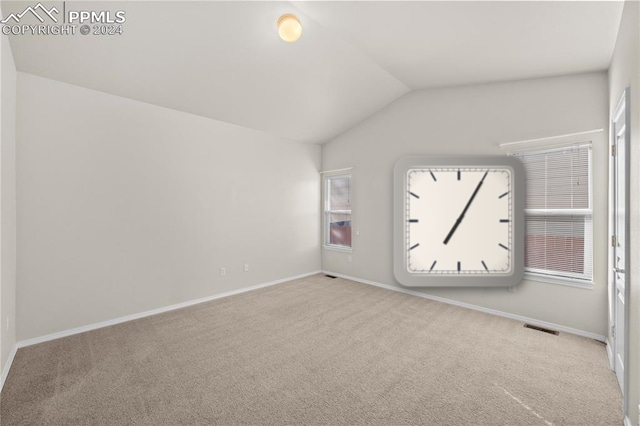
7.05
